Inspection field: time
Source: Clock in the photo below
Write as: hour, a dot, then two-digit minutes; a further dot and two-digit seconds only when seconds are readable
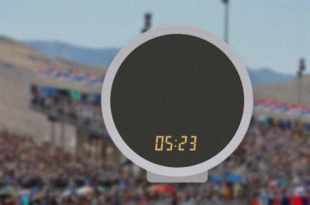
5.23
